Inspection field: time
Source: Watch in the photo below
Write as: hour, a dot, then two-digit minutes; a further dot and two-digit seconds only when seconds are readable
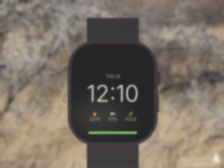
12.10
